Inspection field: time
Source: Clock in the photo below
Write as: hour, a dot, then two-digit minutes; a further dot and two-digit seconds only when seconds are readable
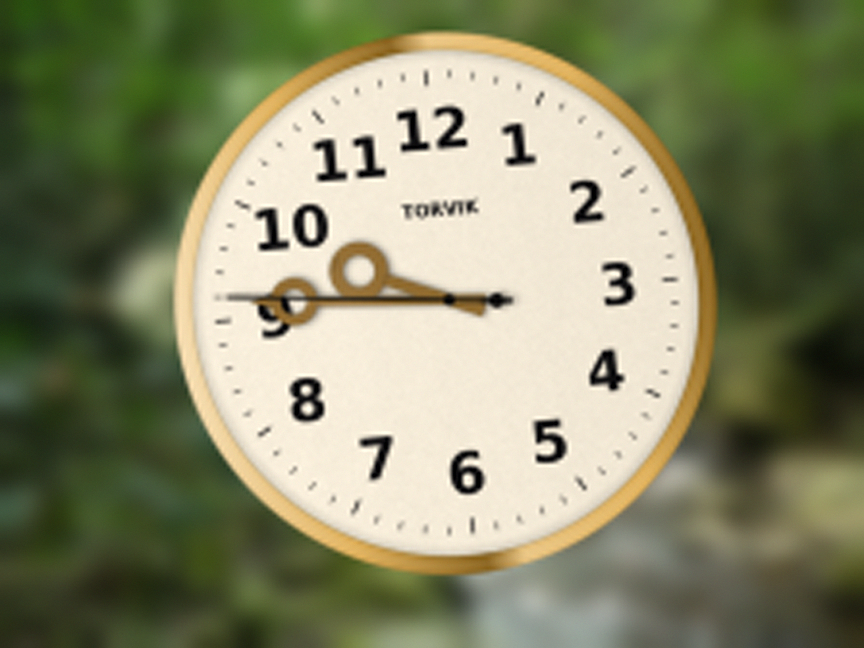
9.45.46
